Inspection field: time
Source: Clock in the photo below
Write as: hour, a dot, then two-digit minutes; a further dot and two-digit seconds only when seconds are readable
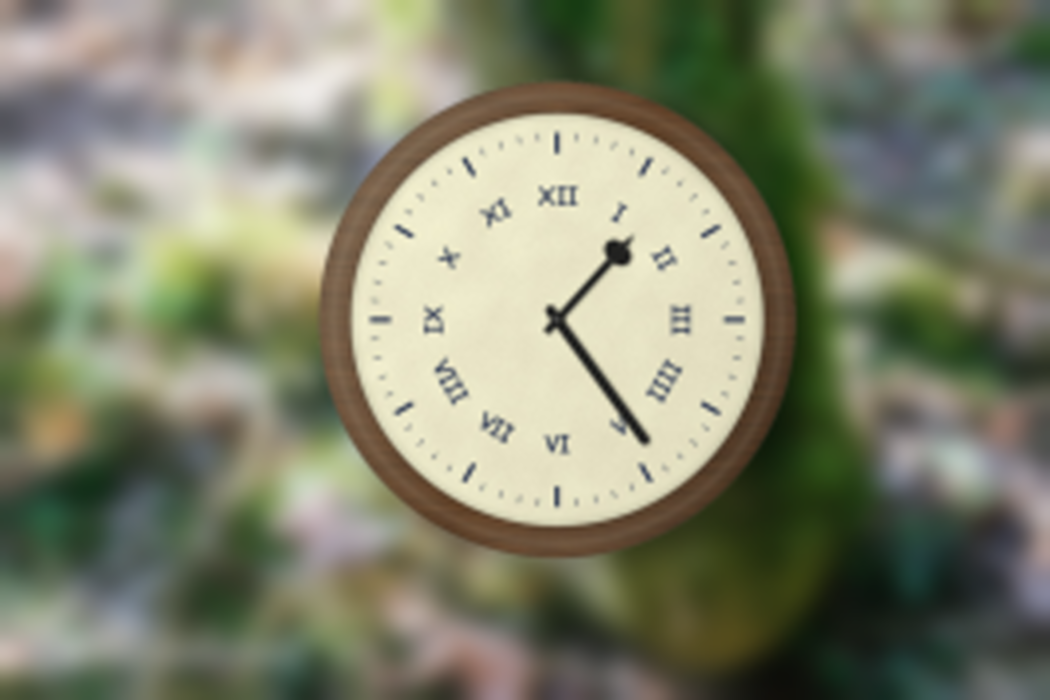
1.24
